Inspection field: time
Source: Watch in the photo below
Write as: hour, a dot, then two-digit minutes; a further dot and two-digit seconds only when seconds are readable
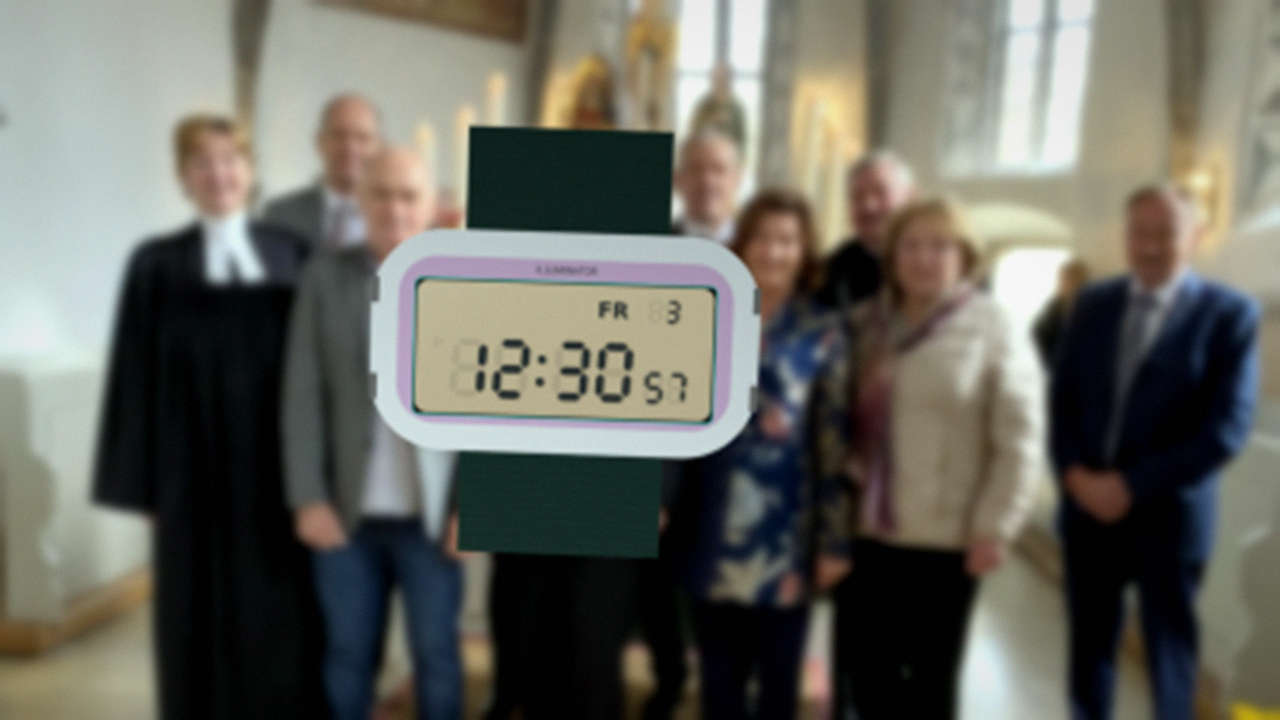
12.30.57
